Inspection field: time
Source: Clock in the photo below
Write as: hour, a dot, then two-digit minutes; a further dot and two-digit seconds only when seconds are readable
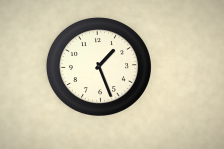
1.27
